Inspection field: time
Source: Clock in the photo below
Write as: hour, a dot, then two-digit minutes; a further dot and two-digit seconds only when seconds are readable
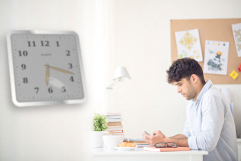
6.18
